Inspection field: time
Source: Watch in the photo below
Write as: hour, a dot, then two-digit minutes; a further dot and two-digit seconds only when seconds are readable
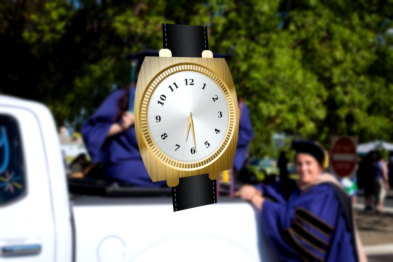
6.29
